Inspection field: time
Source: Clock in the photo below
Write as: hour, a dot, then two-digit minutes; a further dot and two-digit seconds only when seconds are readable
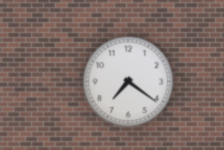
7.21
